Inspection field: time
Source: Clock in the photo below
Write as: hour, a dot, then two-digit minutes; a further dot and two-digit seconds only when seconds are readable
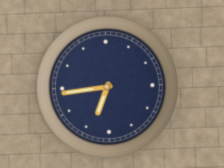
6.44
